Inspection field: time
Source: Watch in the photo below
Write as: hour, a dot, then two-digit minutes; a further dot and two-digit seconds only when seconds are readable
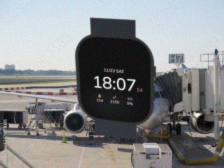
18.07
